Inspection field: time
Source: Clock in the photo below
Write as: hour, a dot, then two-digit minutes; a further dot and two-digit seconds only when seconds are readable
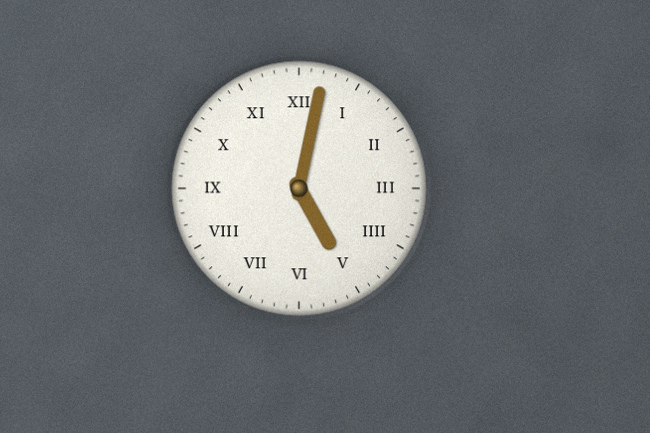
5.02
